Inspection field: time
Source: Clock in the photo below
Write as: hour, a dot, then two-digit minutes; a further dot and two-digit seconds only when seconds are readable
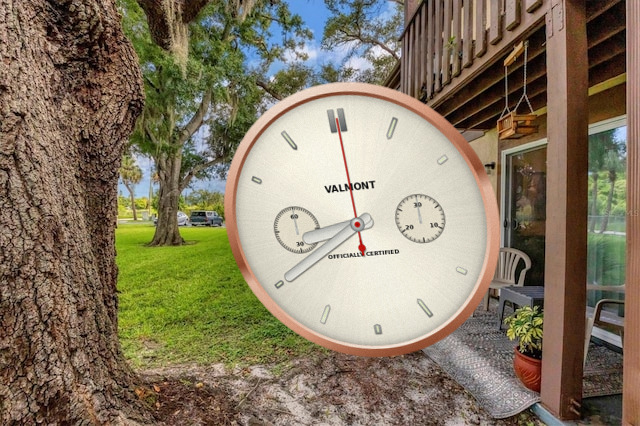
8.40
